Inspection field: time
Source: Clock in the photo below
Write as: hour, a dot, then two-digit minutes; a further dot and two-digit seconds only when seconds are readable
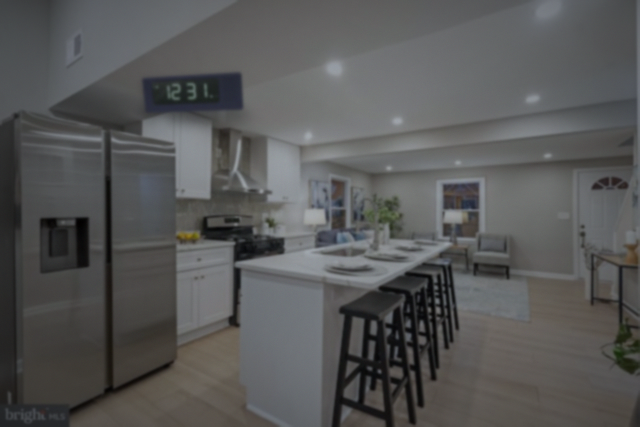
12.31
